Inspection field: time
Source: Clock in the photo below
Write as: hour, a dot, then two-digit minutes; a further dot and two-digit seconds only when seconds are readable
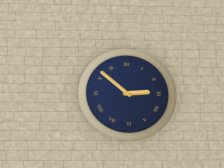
2.52
